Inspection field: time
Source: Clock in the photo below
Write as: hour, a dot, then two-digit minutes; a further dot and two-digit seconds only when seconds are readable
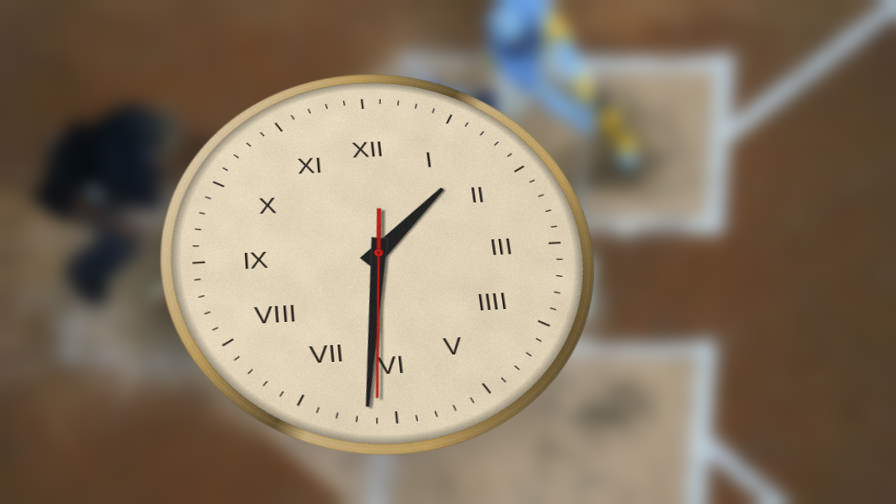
1.31.31
